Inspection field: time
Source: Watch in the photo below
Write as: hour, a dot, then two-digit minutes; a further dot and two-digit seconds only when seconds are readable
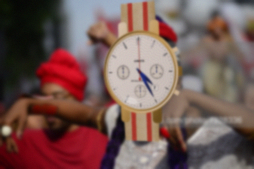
4.25
